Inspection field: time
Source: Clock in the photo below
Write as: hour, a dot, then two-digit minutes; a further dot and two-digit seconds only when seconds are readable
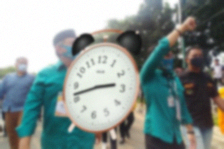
2.42
